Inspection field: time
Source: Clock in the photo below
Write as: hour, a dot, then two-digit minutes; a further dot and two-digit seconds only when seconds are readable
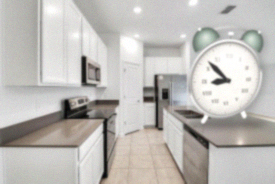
8.52
